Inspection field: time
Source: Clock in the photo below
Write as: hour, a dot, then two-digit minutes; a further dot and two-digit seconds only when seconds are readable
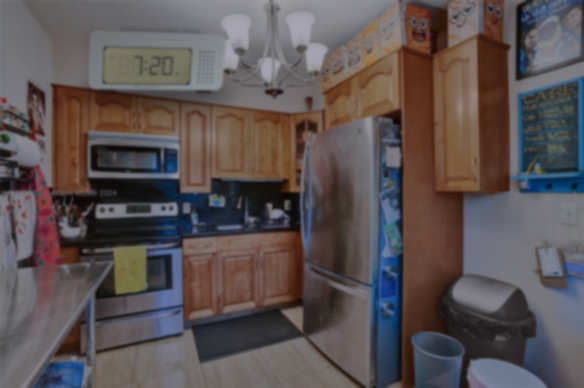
7.20
